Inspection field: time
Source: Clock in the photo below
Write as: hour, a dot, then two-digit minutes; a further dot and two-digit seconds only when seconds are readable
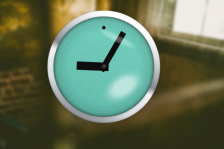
9.05
